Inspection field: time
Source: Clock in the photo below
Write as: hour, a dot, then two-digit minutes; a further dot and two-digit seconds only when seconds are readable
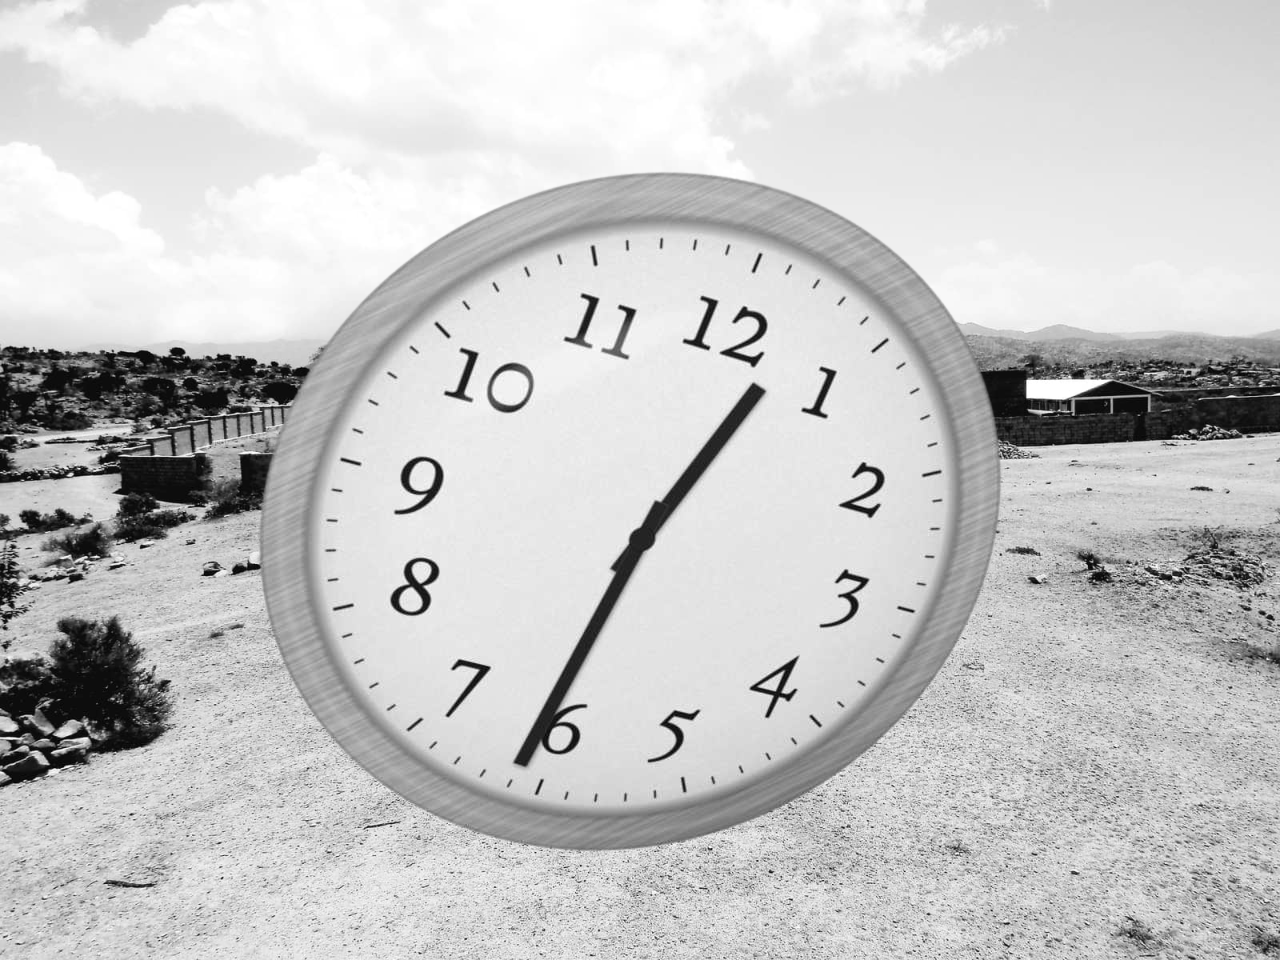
12.31
